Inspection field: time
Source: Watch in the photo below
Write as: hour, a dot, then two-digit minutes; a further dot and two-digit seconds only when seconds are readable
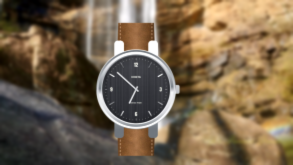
6.52
